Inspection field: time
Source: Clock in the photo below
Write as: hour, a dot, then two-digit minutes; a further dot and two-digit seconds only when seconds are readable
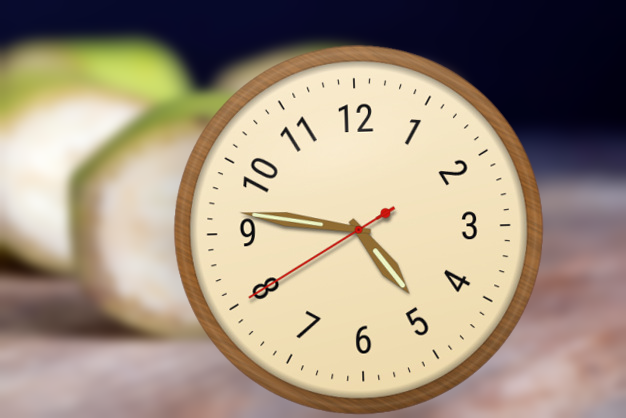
4.46.40
